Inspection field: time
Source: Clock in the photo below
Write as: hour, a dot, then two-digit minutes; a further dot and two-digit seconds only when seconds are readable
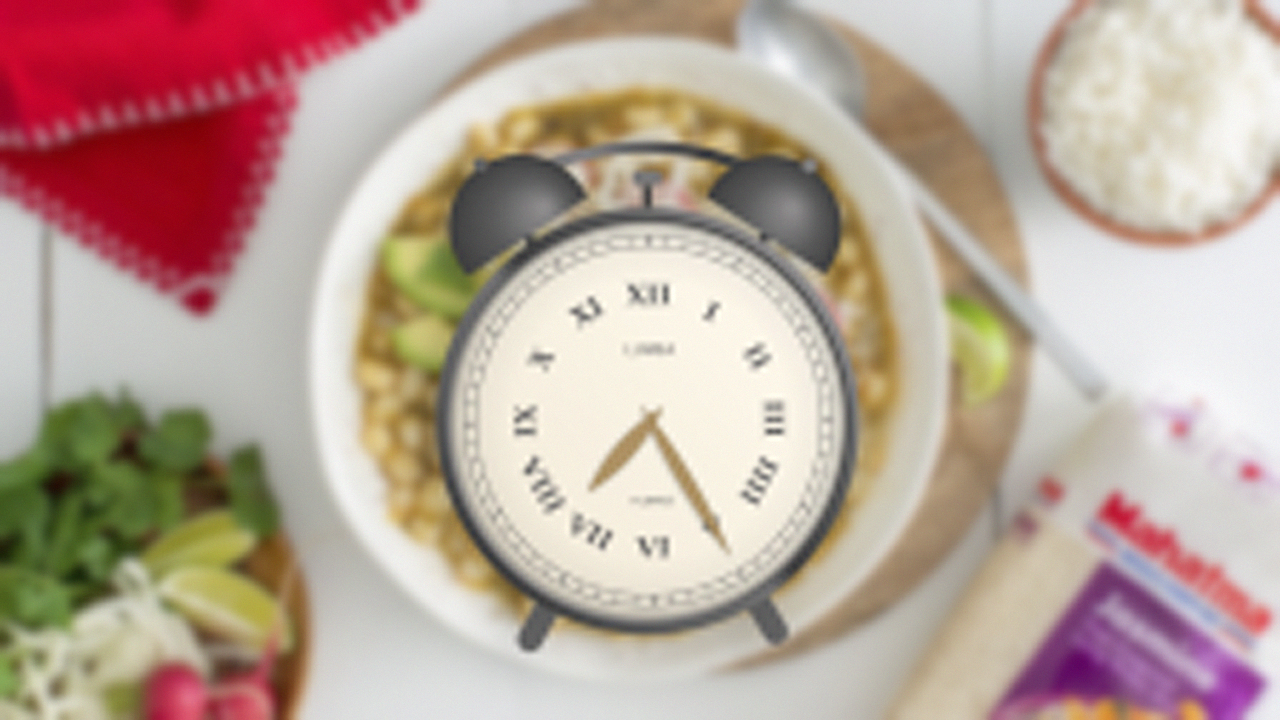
7.25
